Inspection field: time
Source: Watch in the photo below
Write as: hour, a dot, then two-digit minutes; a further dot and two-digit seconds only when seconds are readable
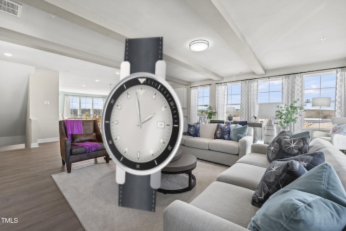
1.58
